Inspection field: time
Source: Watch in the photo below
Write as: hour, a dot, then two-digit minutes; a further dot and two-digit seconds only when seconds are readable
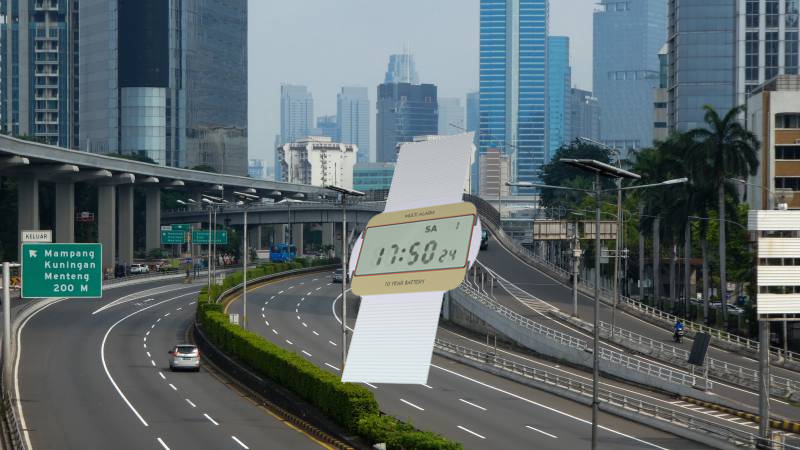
17.50.24
